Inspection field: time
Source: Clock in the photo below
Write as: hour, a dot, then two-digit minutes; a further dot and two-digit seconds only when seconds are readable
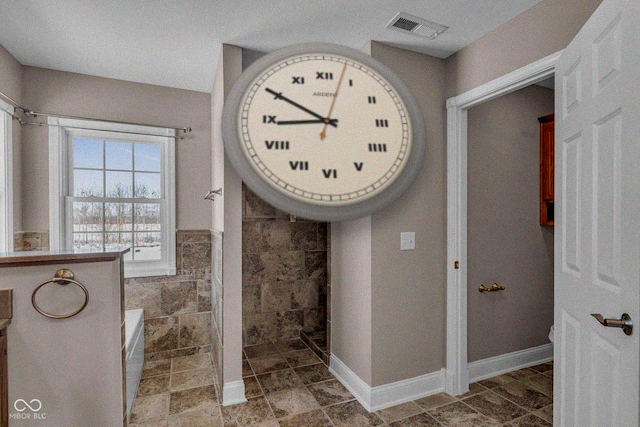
8.50.03
